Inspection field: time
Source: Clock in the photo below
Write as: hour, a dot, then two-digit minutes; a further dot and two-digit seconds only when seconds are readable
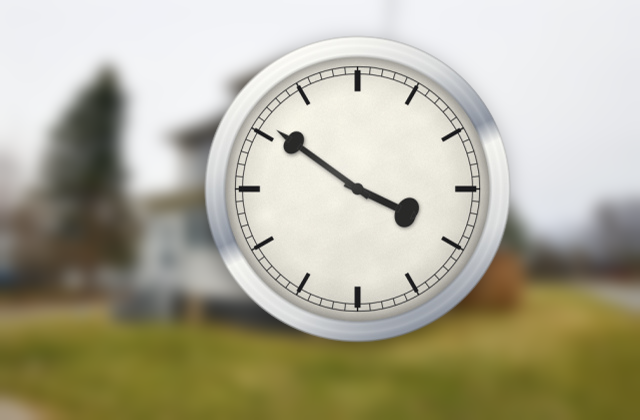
3.51
